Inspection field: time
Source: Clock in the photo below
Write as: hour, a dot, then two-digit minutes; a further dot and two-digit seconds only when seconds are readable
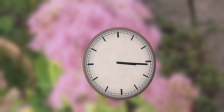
3.16
